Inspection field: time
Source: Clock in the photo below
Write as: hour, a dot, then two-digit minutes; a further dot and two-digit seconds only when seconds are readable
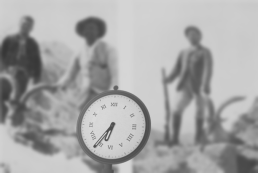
6.36
